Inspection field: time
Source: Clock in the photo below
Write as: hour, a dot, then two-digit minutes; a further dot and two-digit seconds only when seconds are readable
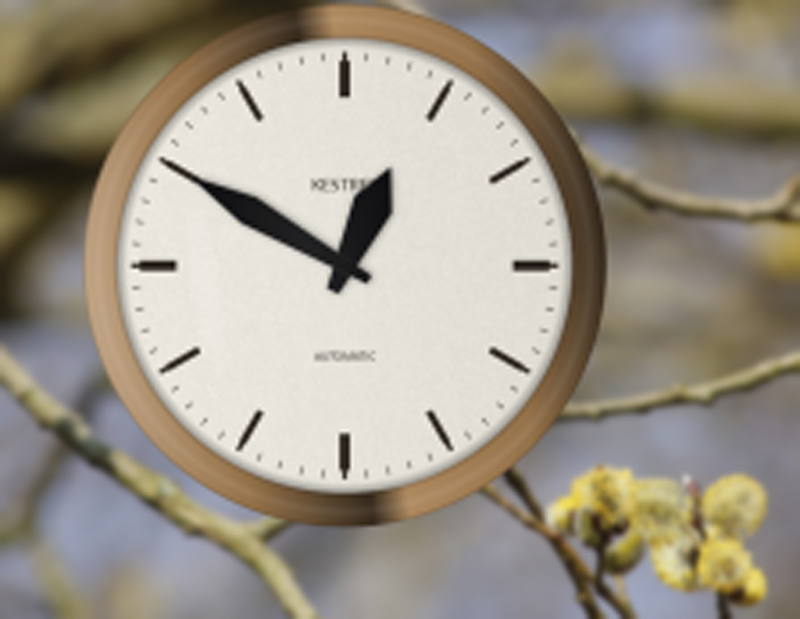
12.50
